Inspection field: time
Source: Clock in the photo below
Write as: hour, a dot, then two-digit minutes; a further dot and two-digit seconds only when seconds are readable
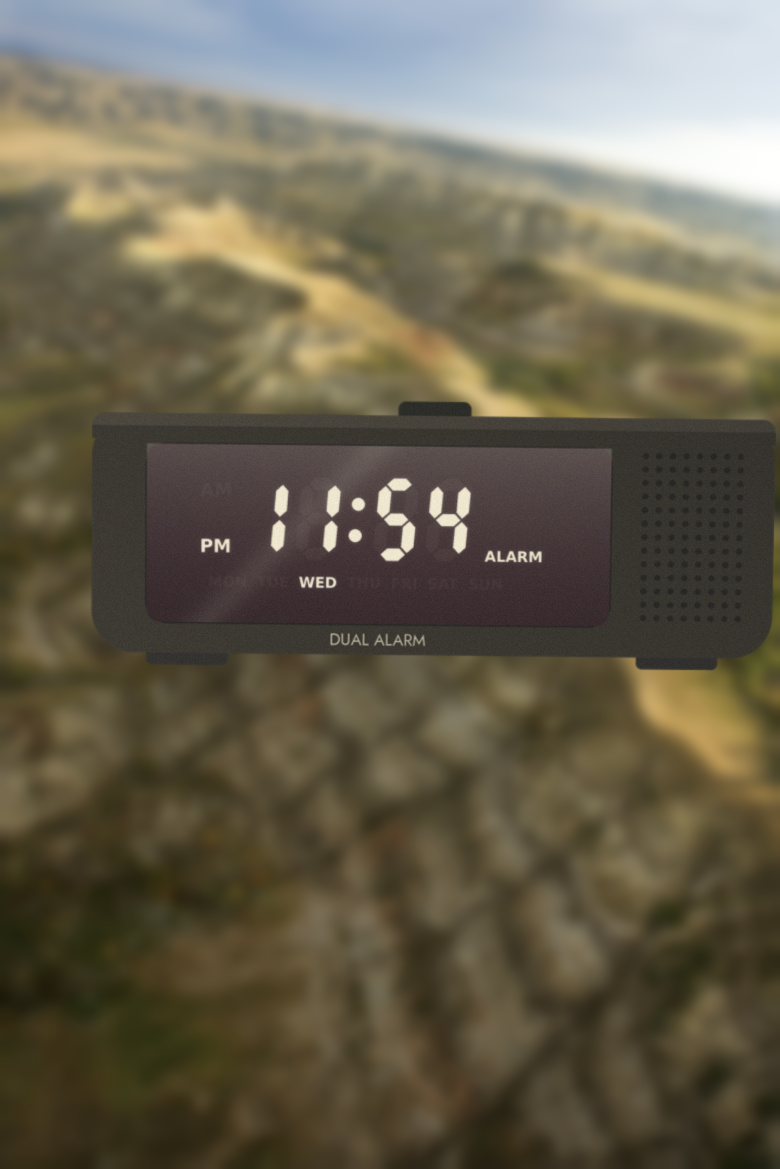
11.54
